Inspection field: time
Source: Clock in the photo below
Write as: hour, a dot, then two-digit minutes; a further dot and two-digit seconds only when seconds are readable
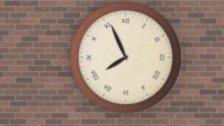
7.56
